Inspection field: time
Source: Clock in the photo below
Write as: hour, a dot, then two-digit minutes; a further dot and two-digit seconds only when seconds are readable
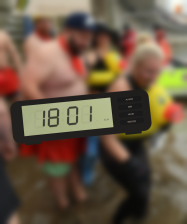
18.01
